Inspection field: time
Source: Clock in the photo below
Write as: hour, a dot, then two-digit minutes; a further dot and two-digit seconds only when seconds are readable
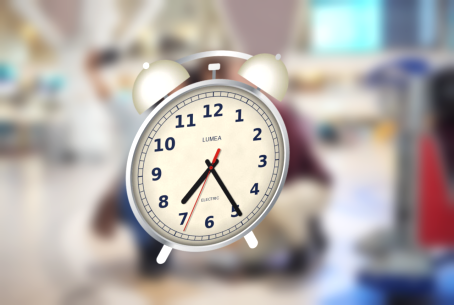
7.24.34
